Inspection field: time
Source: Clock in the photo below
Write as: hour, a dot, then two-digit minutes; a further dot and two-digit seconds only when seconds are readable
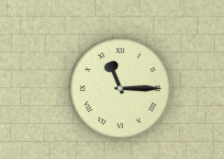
11.15
